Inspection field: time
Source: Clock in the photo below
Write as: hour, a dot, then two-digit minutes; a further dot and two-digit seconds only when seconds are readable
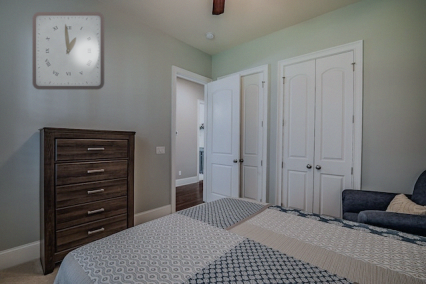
12.59
